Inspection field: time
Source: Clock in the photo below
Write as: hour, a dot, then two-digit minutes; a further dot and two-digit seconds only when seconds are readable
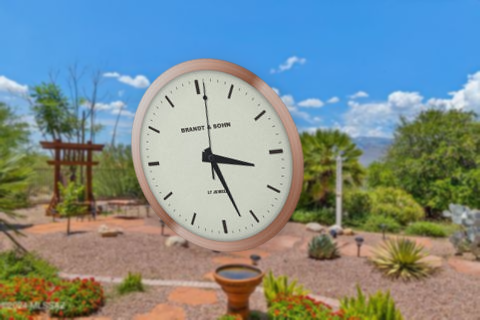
3.27.01
